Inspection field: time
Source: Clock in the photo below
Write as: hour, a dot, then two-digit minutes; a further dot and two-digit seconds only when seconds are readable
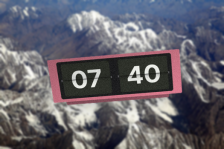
7.40
